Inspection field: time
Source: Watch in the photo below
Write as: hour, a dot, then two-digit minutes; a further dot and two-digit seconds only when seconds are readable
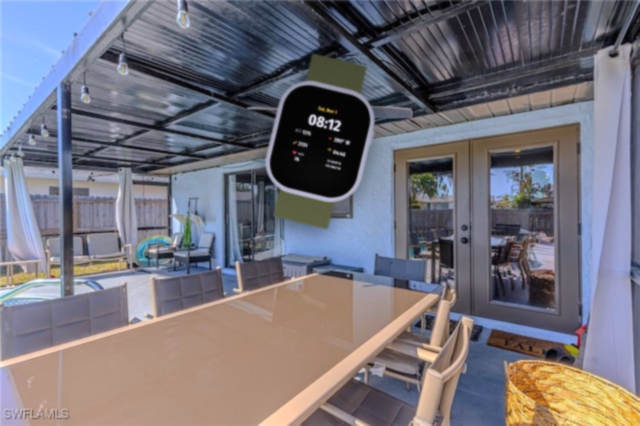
8.12
